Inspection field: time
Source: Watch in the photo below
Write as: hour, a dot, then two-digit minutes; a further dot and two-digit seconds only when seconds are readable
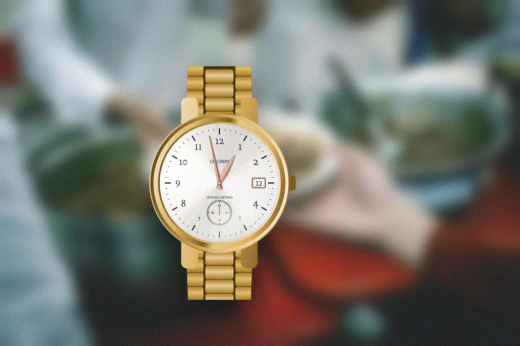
12.58
